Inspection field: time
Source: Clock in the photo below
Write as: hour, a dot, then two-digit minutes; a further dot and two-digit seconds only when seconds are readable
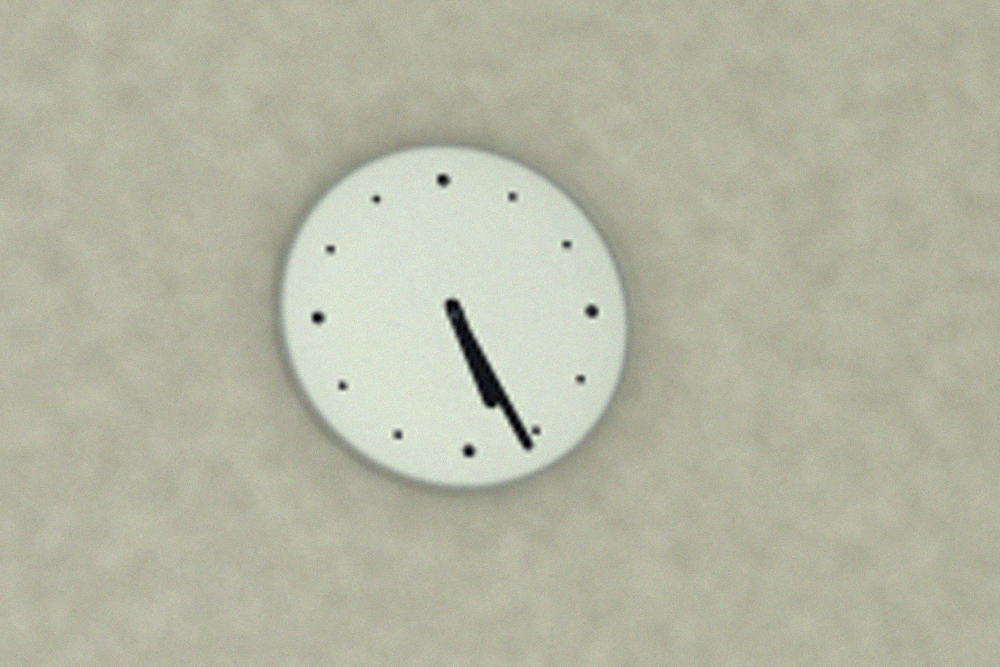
5.26
